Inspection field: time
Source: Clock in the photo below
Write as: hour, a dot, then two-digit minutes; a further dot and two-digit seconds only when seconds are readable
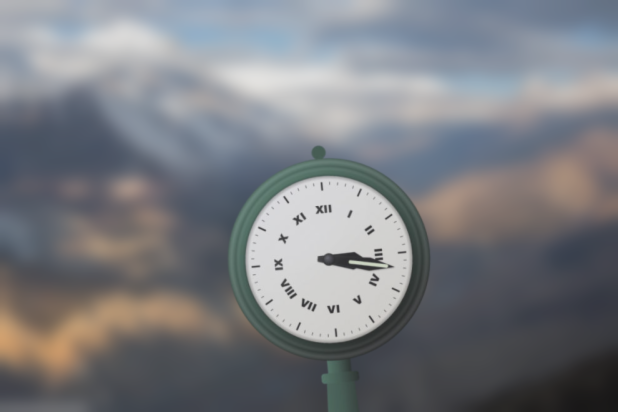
3.17
